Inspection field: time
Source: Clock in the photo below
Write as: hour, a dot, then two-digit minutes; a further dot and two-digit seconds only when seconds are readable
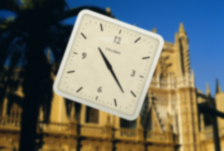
10.22
